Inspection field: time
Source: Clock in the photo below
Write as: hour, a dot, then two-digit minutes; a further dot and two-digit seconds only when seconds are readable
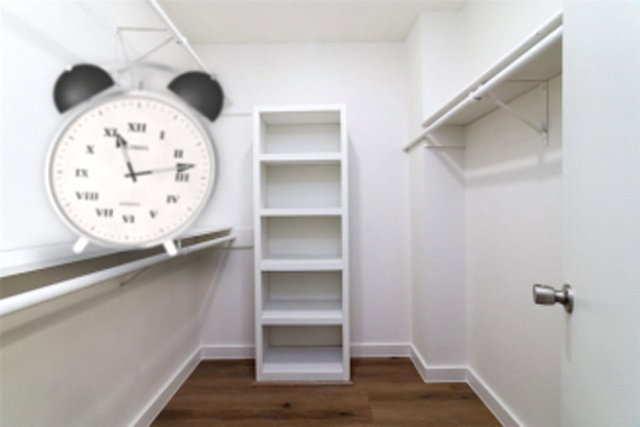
11.13
